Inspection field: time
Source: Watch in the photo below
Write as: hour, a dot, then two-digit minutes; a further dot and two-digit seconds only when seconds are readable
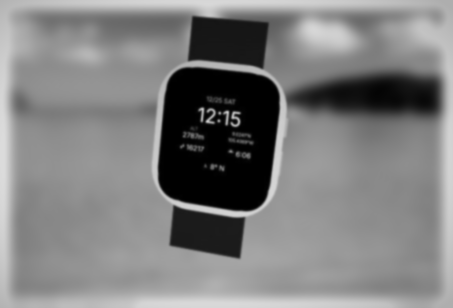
12.15
